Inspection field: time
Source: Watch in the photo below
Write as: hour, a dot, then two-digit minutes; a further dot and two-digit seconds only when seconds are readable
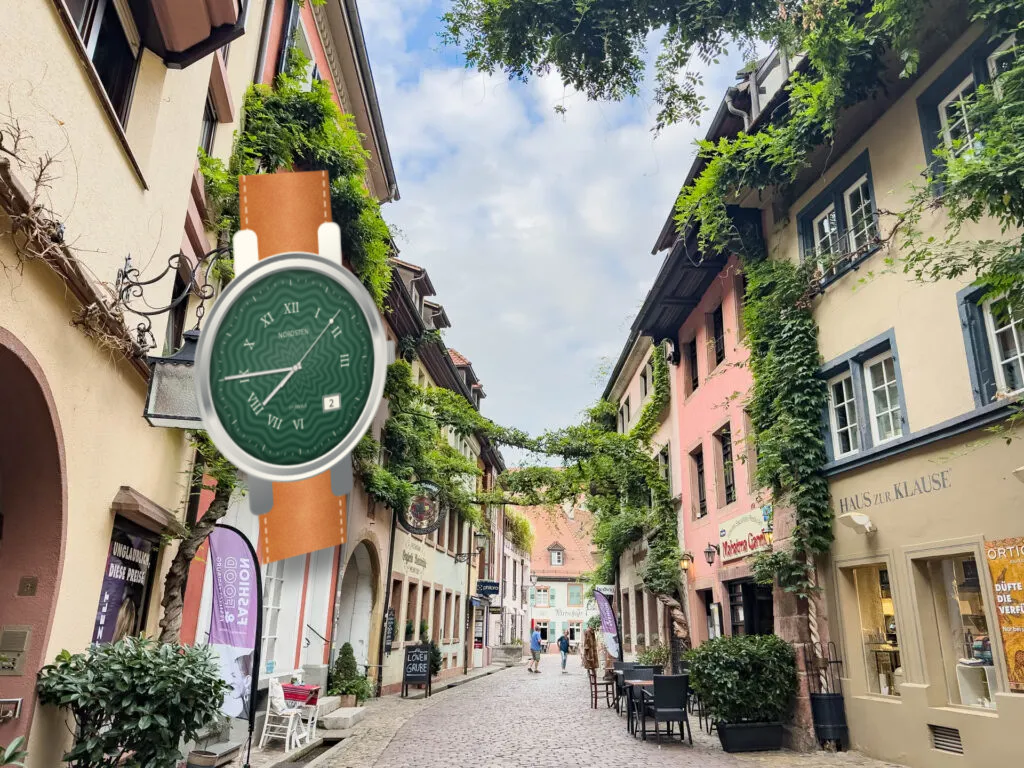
7.45.08
